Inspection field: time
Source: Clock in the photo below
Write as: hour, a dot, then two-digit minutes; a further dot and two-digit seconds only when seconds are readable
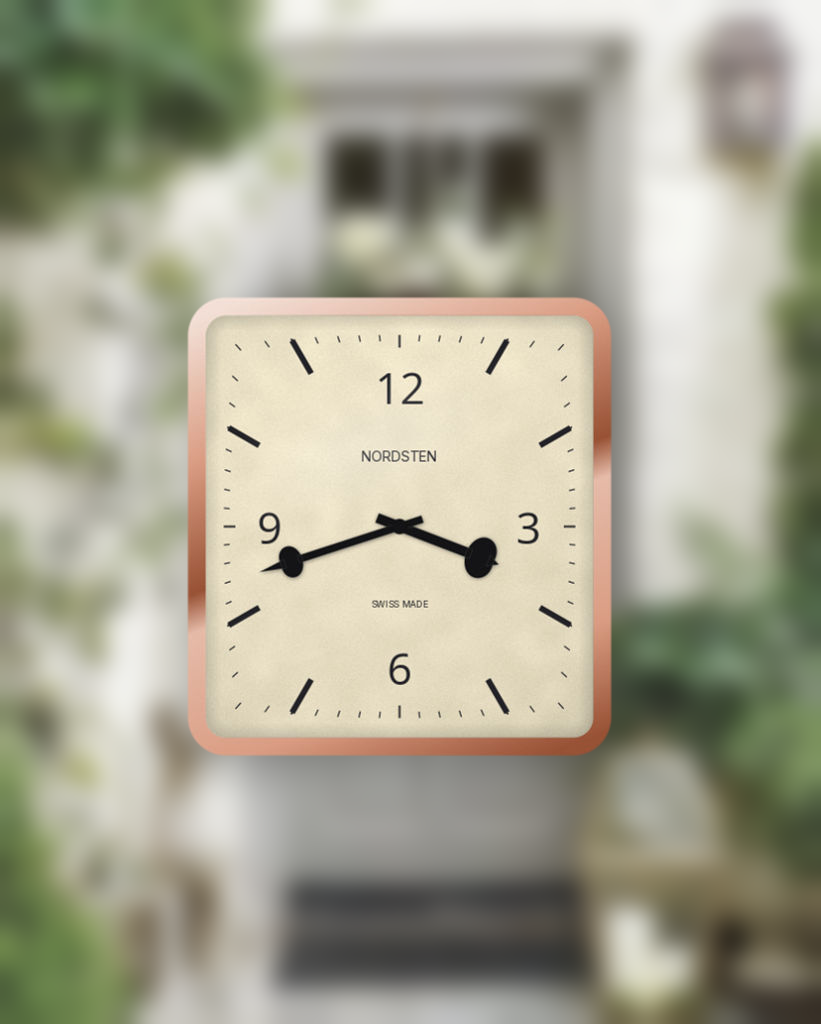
3.42
